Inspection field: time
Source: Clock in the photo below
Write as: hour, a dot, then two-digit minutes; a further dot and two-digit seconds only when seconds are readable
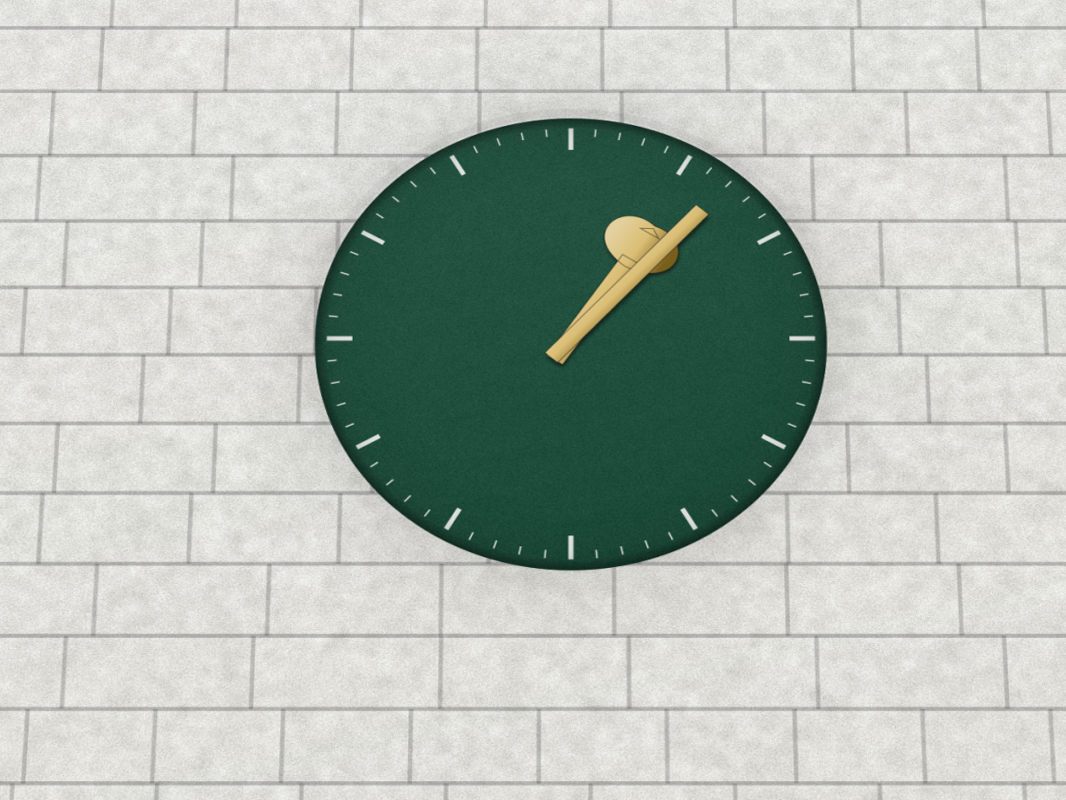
1.07
